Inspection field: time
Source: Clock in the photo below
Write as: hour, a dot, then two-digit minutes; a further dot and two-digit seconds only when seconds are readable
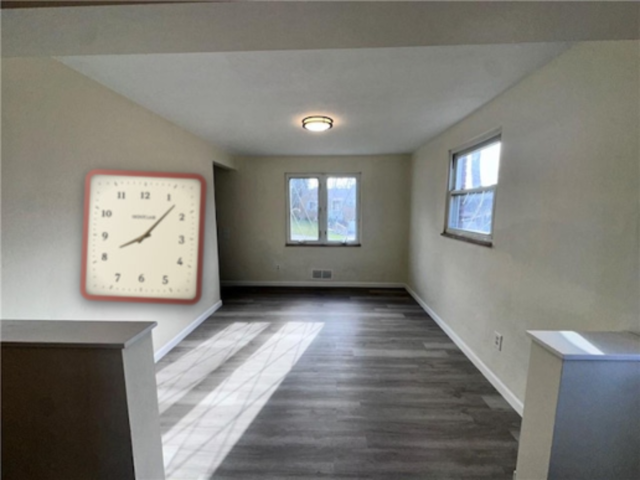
8.07
